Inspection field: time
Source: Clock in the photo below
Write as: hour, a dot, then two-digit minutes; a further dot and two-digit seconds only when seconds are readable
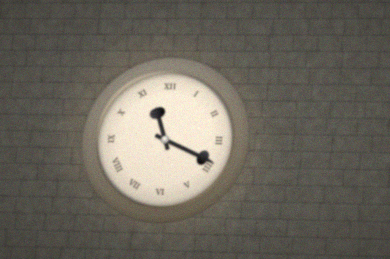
11.19
